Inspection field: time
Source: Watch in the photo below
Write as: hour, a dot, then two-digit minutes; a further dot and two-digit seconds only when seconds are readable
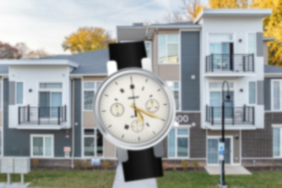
5.20
